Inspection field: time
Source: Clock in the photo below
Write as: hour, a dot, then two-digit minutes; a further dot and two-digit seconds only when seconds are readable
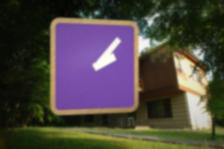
2.07
